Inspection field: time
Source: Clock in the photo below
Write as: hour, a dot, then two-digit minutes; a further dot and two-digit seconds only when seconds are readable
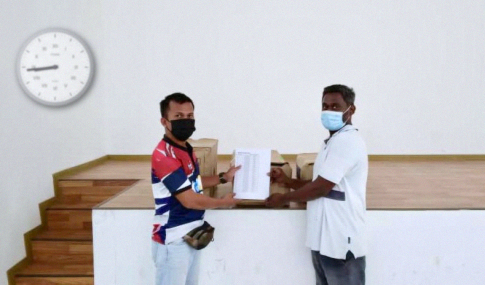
8.44
